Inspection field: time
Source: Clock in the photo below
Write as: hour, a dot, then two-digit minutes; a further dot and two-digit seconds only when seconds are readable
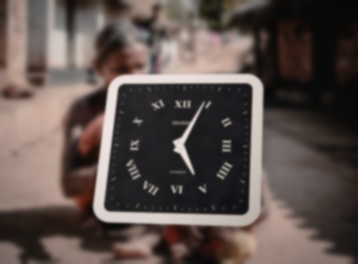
5.04
